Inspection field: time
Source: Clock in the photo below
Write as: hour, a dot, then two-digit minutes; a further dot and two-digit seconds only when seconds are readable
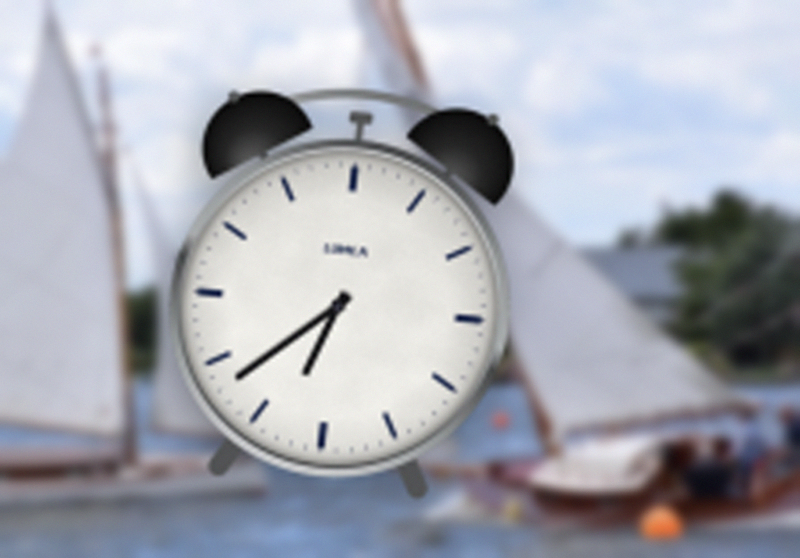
6.38
